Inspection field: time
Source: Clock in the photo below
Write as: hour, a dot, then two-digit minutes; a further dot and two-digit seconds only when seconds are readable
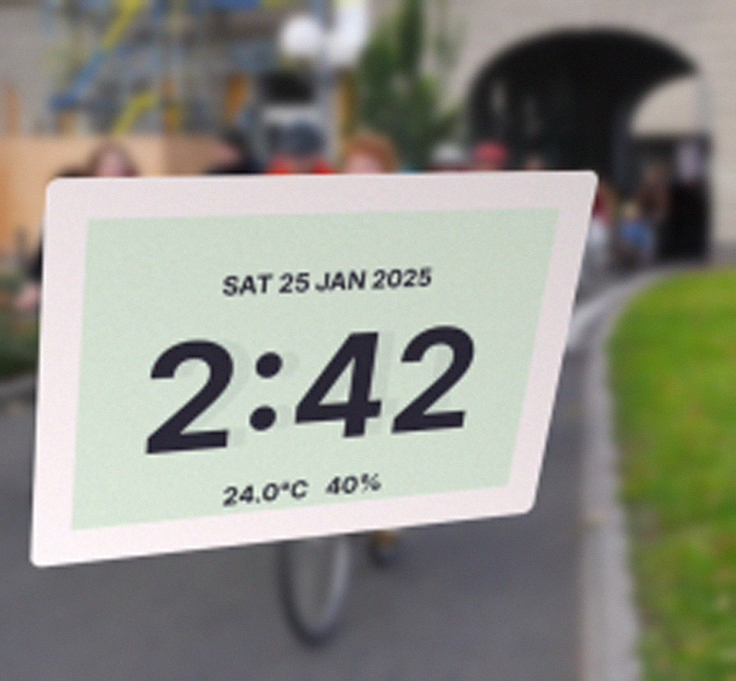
2.42
